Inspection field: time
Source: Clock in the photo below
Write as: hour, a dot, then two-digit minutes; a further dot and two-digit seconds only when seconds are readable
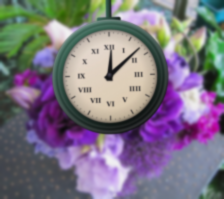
12.08
